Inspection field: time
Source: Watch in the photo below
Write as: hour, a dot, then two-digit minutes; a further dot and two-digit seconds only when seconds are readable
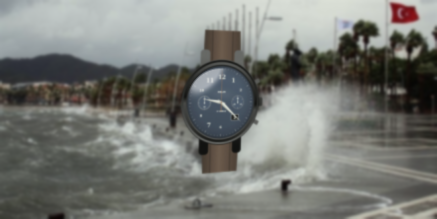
9.22
